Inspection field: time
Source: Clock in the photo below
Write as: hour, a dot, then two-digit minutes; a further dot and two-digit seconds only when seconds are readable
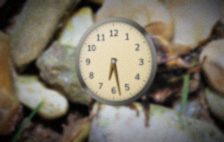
6.28
